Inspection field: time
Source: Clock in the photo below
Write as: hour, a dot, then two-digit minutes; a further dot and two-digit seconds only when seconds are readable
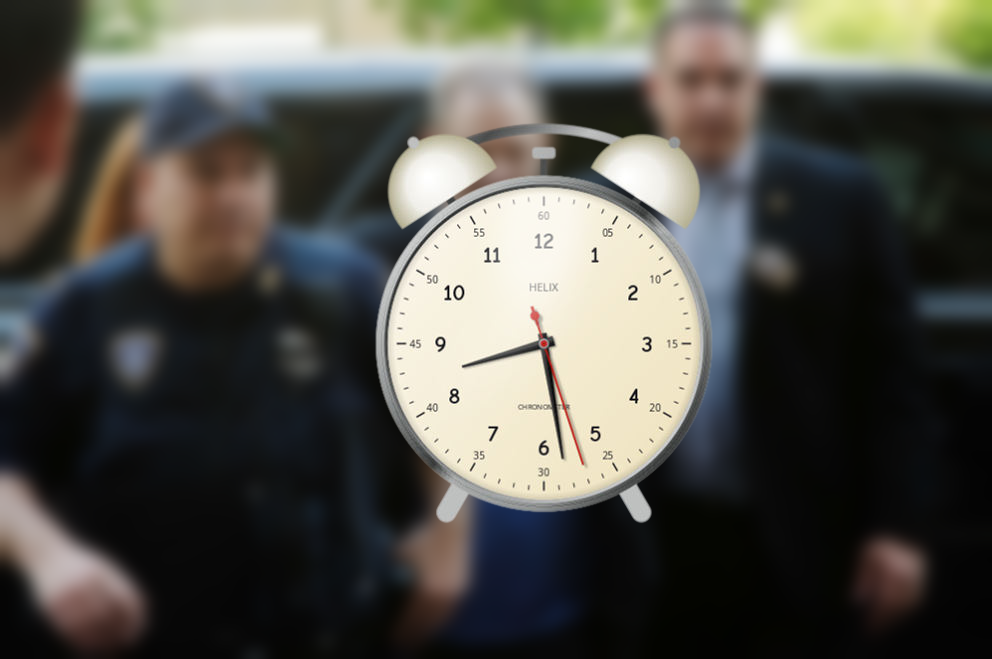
8.28.27
